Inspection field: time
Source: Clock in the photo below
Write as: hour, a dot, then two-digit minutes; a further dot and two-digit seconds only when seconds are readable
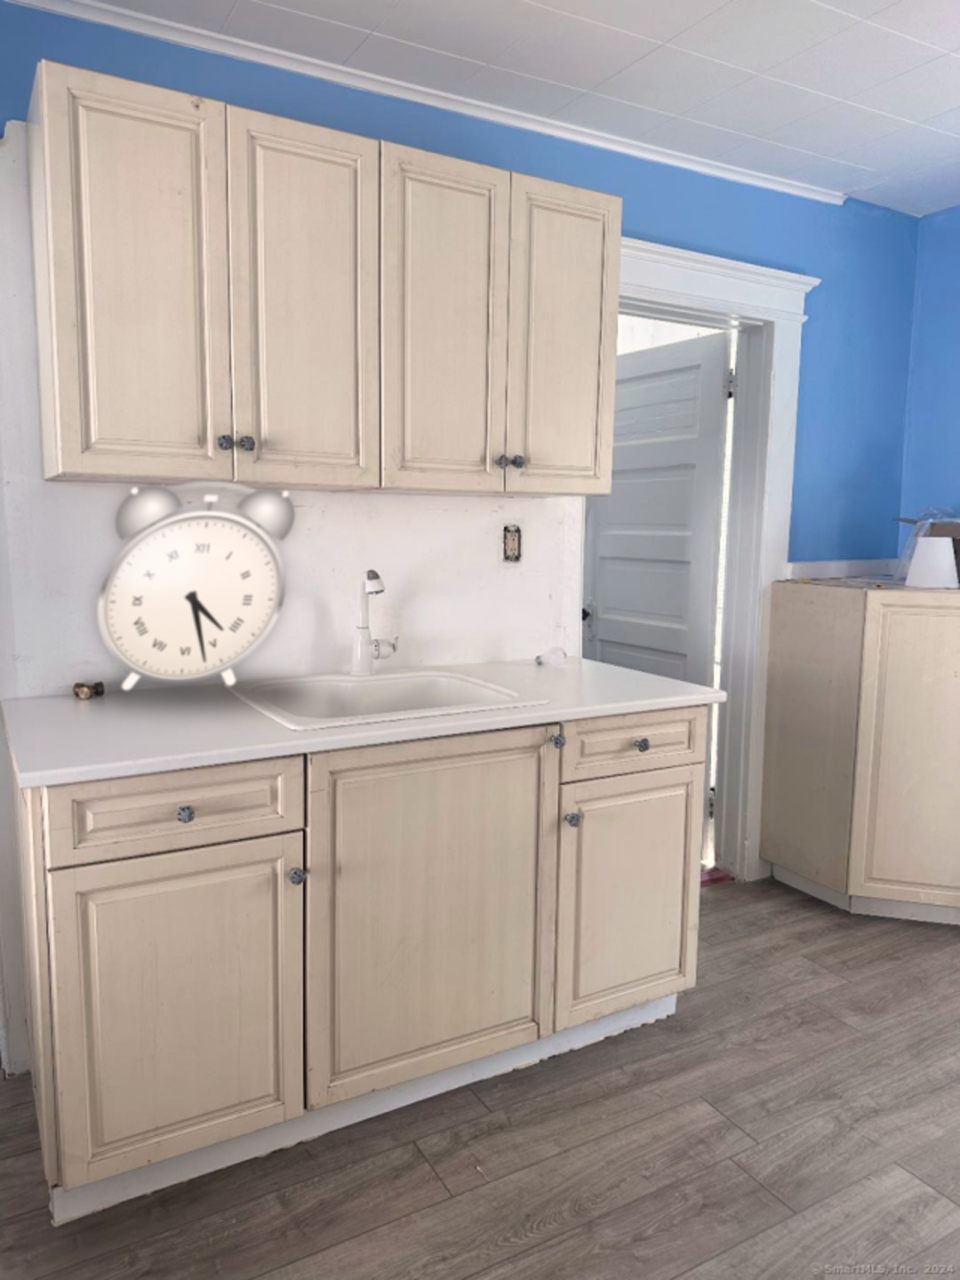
4.27
